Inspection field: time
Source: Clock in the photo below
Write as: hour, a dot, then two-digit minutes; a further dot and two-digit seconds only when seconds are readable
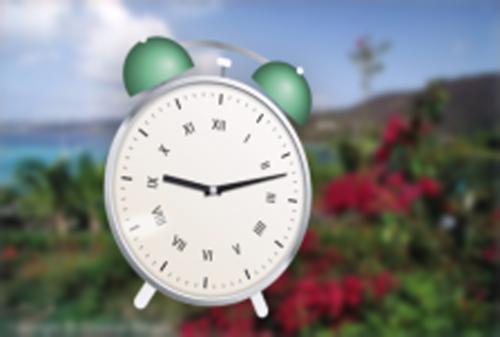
9.12
